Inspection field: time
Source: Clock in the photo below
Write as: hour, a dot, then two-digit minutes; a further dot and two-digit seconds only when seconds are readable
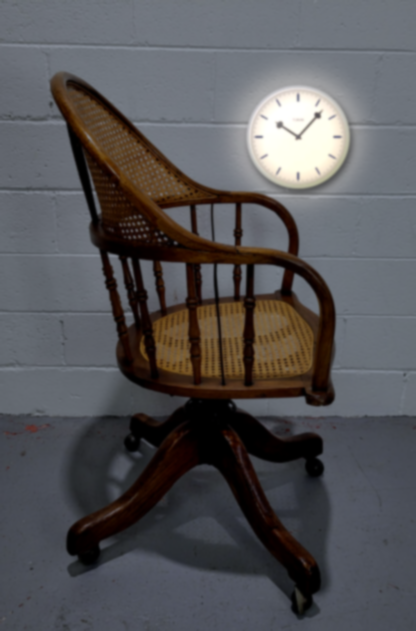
10.07
